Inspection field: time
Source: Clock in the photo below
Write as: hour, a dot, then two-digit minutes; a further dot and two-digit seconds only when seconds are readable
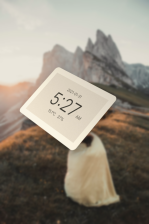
5.27
